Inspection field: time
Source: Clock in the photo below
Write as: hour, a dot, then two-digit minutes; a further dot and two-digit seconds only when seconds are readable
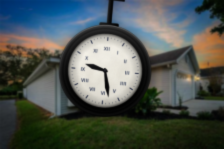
9.28
